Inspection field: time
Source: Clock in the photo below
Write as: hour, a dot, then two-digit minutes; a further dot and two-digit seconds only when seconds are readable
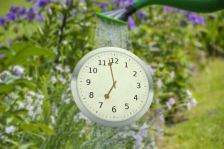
6.58
